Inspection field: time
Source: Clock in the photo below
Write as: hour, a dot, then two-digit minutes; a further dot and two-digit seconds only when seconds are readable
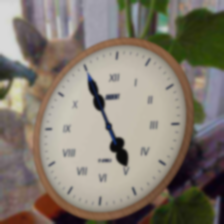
4.54.55
